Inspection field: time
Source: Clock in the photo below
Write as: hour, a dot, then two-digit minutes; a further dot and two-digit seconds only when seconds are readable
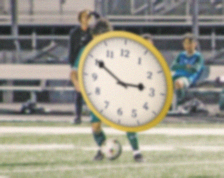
2.50
